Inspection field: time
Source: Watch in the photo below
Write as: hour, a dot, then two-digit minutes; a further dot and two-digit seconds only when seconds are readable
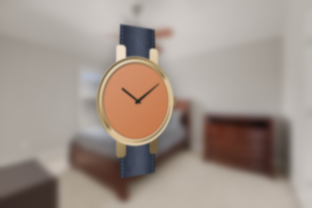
10.09
